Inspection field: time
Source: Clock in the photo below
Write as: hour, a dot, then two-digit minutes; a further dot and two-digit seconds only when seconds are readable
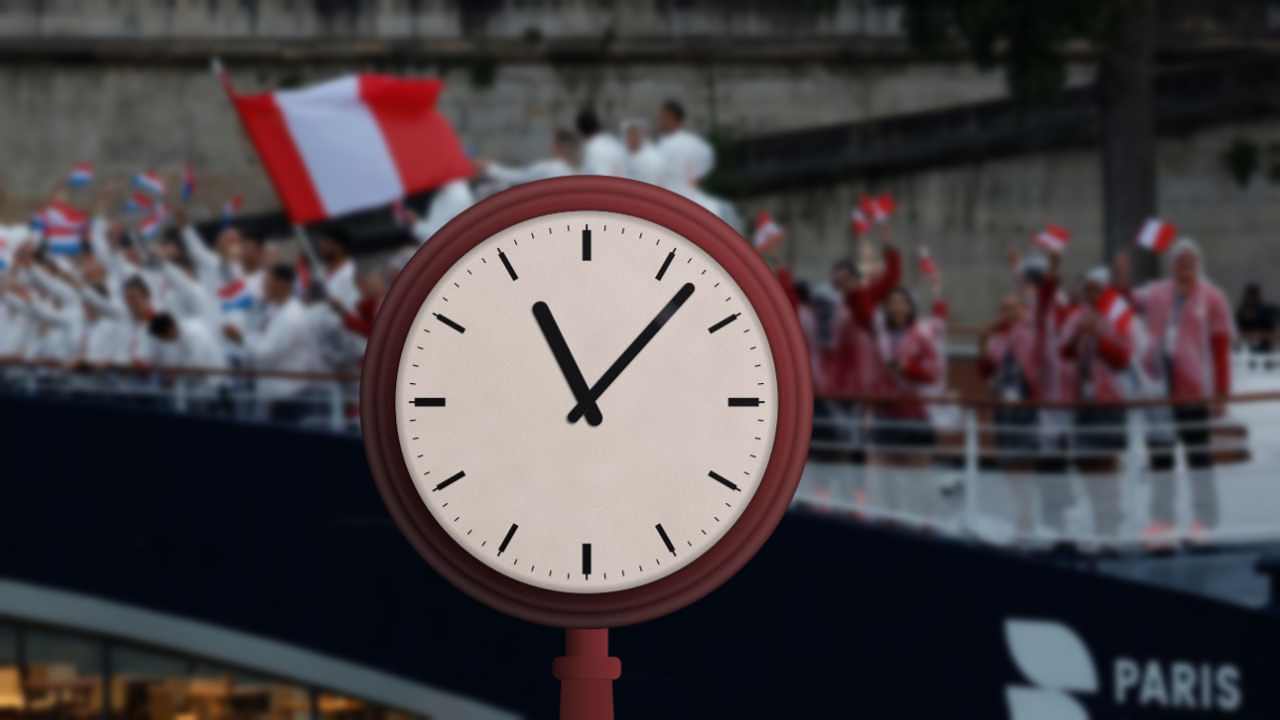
11.07
